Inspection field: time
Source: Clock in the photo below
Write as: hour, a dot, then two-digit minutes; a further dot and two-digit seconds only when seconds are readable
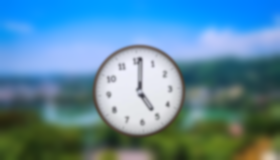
5.01
